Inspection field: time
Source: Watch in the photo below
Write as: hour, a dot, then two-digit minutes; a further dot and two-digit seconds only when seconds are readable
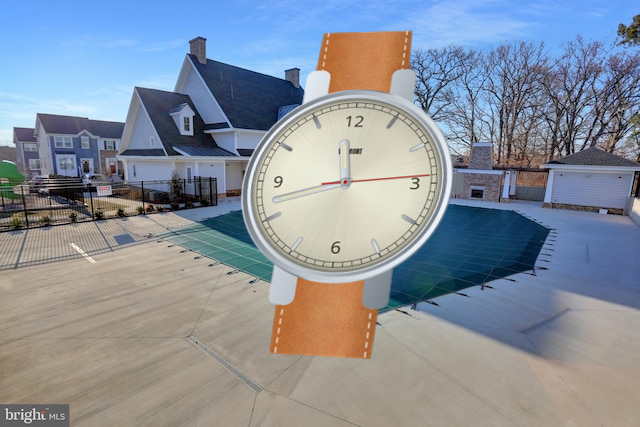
11.42.14
